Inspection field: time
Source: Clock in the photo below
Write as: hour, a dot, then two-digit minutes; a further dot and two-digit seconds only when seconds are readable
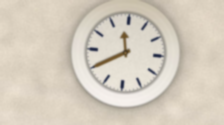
11.40
